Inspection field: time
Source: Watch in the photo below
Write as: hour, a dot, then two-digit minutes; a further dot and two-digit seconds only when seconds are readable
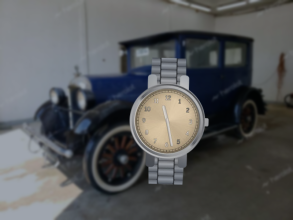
11.28
